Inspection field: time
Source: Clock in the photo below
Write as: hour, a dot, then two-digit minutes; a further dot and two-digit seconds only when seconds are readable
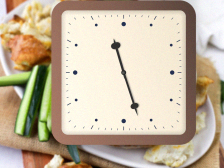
11.27
